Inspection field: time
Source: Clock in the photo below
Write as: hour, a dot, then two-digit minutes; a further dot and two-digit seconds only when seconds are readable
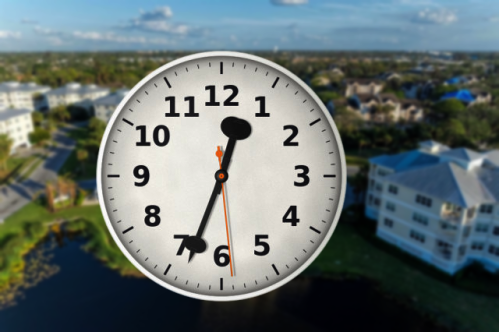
12.33.29
